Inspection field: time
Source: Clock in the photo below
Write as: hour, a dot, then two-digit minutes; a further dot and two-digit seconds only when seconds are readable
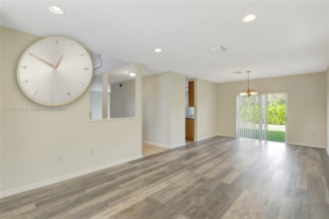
12.50
